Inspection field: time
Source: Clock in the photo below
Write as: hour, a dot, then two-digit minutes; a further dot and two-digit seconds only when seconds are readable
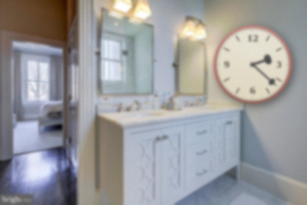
2.22
